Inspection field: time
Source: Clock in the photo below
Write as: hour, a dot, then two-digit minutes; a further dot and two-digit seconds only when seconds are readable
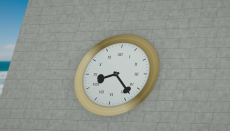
8.23
